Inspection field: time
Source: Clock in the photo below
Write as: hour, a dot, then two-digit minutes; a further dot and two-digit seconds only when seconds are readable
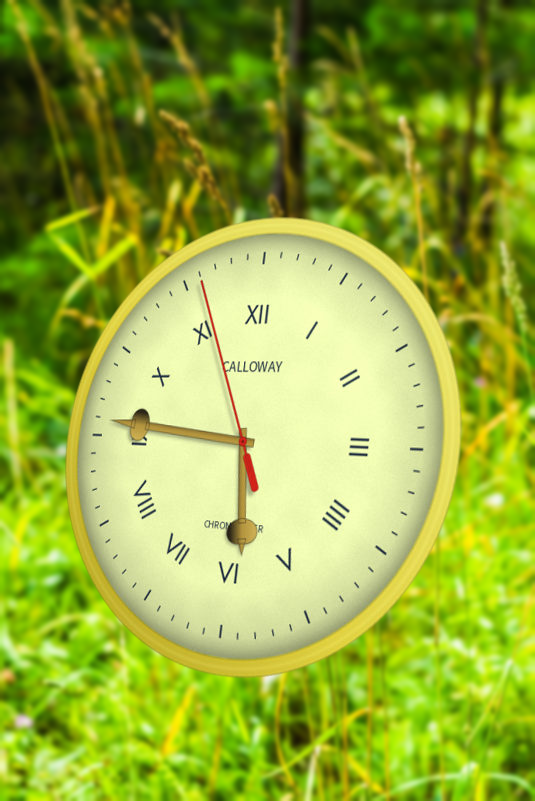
5.45.56
